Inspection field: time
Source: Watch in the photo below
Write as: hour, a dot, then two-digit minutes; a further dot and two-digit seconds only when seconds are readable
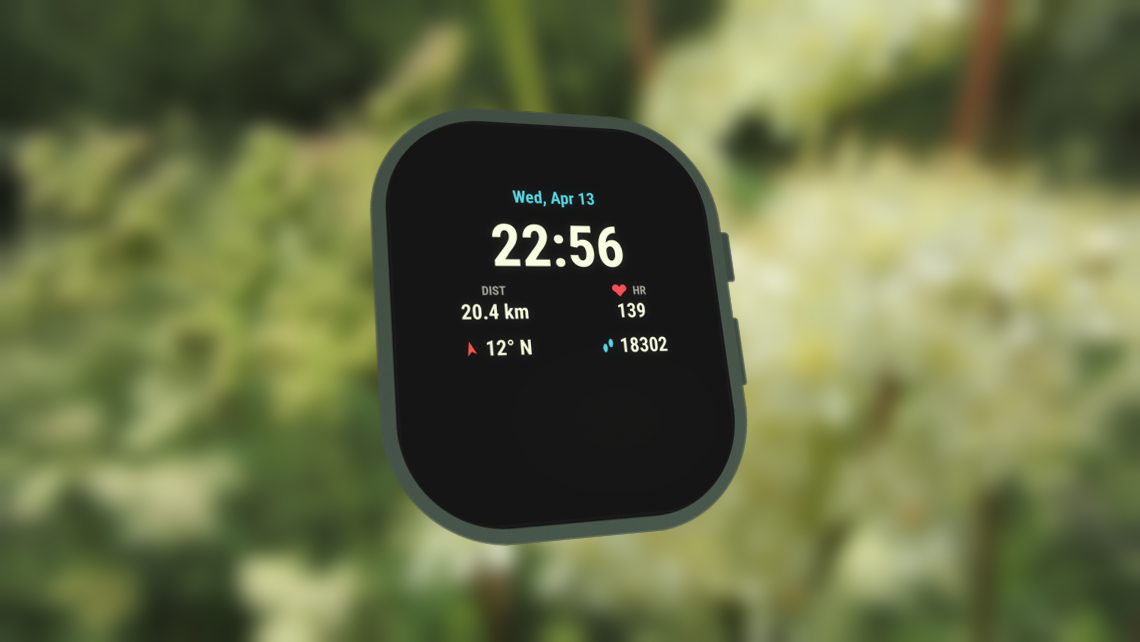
22.56
